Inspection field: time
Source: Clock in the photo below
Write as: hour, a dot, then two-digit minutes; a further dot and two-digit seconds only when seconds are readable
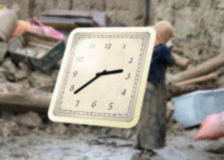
2.38
